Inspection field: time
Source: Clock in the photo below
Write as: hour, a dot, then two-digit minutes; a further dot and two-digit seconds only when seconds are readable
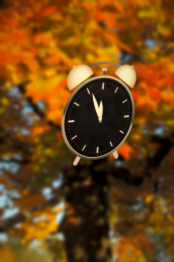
11.56
